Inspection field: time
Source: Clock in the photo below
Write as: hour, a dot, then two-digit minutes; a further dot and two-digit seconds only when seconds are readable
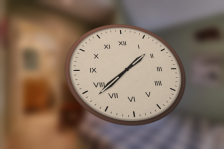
1.38
